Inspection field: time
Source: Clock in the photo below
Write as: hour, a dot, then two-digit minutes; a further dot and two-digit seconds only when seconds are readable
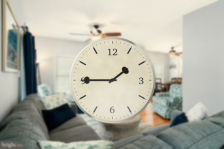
1.45
